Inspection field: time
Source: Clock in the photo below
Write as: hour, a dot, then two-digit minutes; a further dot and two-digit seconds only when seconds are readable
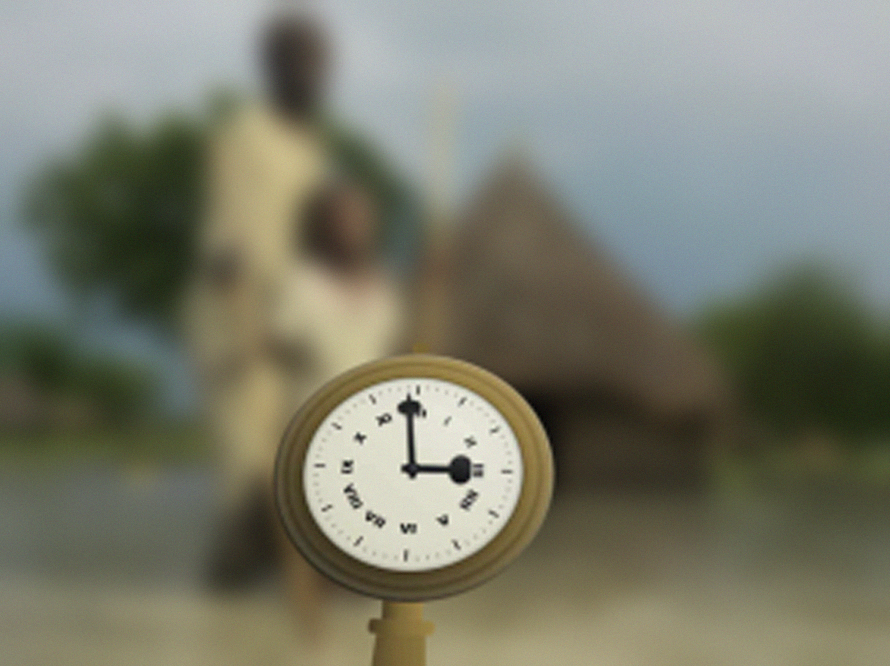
2.59
